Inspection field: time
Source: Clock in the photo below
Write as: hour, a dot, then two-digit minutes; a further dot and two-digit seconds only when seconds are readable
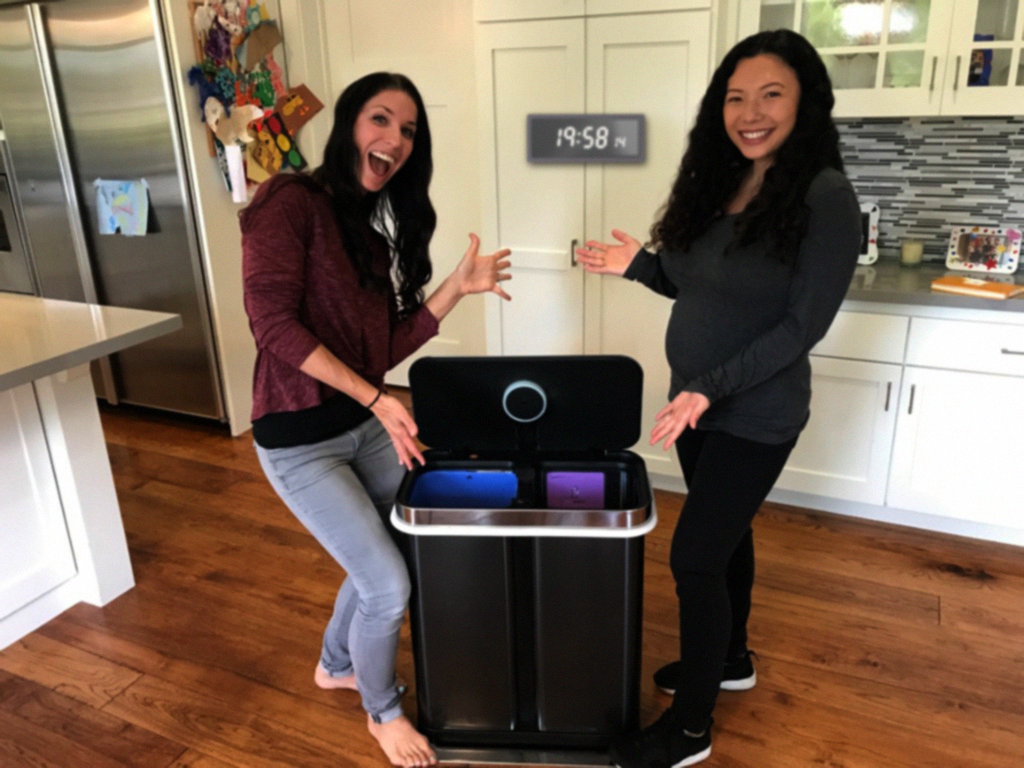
19.58
